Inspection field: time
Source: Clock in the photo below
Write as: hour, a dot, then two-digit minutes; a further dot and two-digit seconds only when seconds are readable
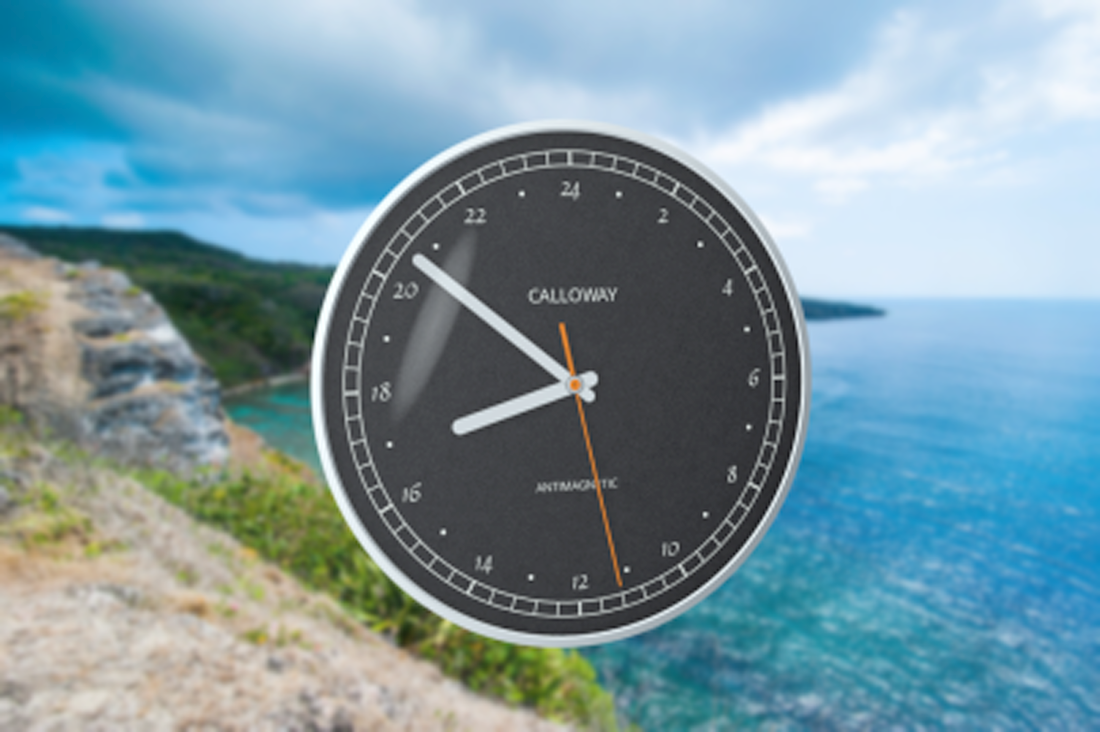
16.51.28
